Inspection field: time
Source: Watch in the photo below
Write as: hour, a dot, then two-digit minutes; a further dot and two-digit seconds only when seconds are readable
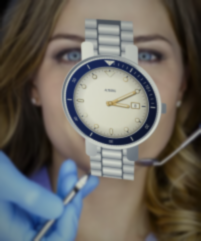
3.10
